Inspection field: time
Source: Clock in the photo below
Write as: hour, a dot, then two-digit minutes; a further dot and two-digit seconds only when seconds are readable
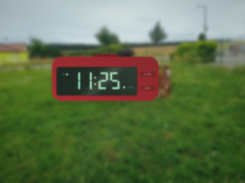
11.25
